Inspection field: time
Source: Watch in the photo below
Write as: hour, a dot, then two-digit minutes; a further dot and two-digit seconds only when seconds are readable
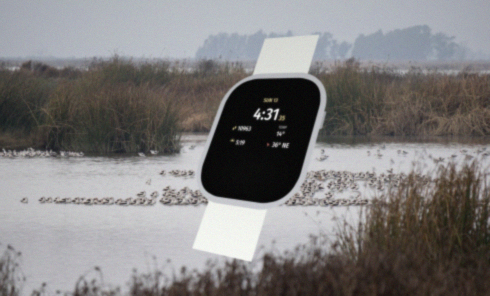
4.31
